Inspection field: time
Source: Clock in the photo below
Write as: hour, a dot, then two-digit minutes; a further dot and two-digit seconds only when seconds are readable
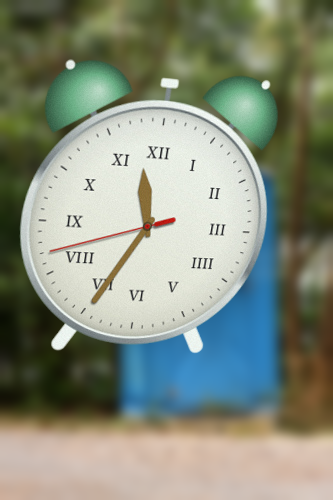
11.34.42
